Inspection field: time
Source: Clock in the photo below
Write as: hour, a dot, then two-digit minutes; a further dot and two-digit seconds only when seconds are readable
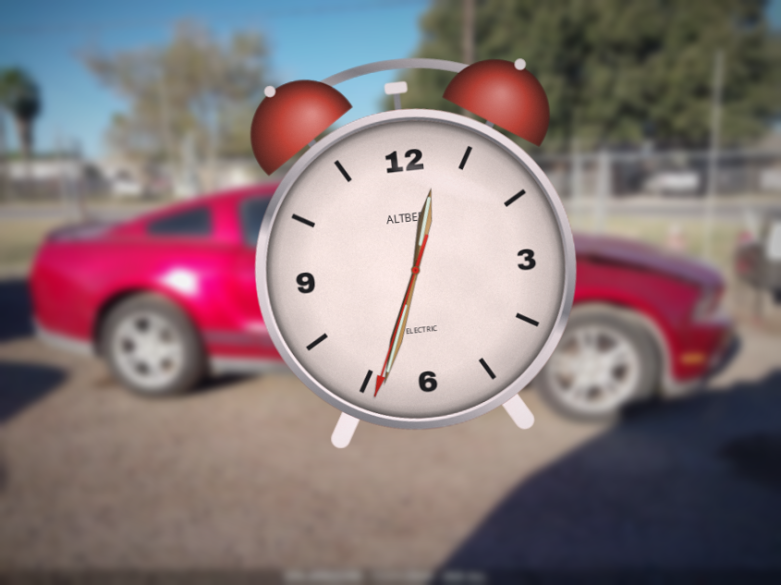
12.33.34
